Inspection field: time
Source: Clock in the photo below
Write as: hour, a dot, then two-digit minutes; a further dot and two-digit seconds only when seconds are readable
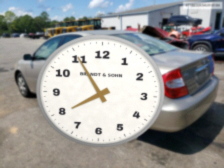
7.55
